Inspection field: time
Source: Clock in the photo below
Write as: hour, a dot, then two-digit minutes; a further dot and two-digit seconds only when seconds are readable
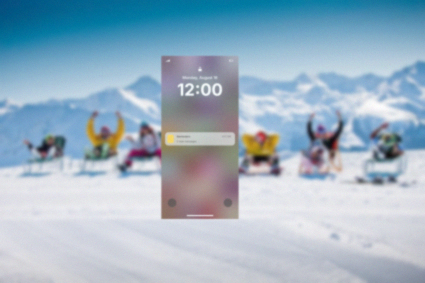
12.00
